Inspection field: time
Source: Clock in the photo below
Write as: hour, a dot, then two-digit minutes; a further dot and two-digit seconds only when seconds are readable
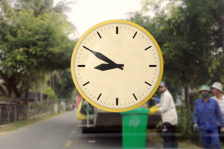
8.50
